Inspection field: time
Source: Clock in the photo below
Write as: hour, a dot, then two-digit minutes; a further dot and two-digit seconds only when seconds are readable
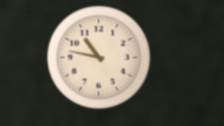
10.47
